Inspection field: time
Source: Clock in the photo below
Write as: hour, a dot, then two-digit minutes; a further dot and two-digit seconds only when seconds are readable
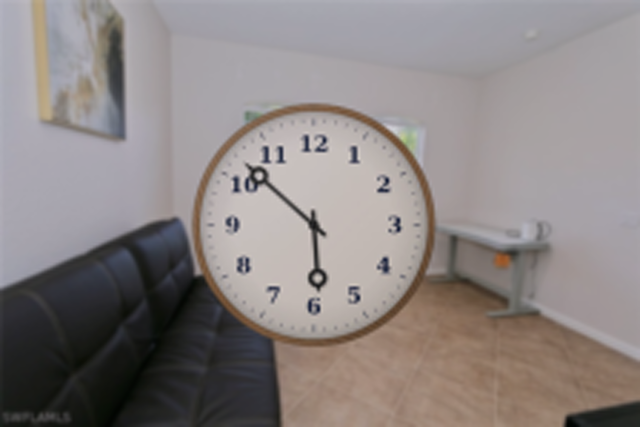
5.52
